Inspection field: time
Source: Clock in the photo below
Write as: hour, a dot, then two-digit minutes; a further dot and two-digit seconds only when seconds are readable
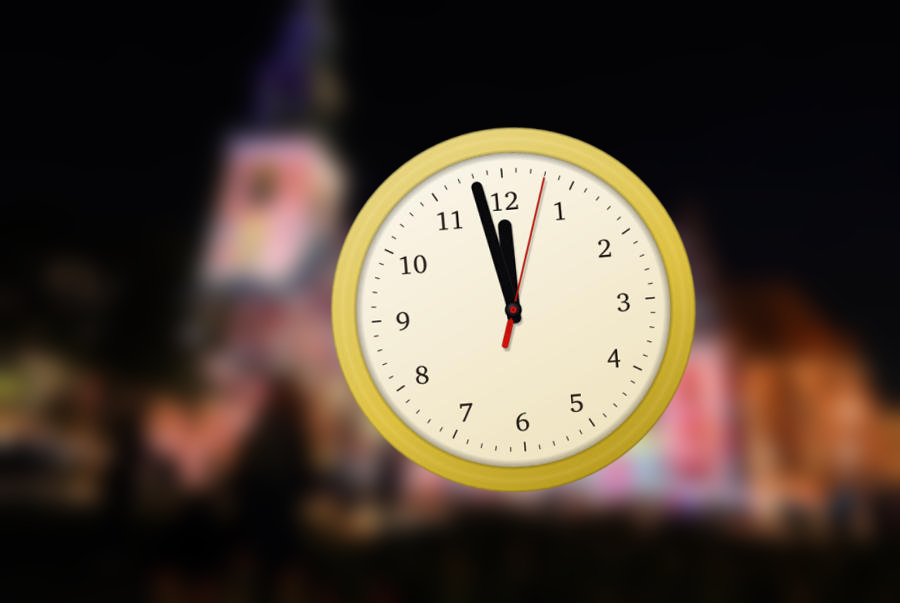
11.58.03
